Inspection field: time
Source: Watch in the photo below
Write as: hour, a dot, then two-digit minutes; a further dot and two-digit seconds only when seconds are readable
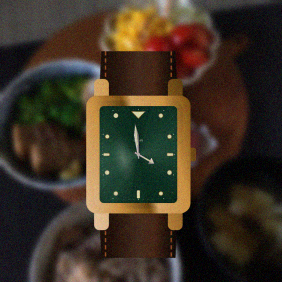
3.59
